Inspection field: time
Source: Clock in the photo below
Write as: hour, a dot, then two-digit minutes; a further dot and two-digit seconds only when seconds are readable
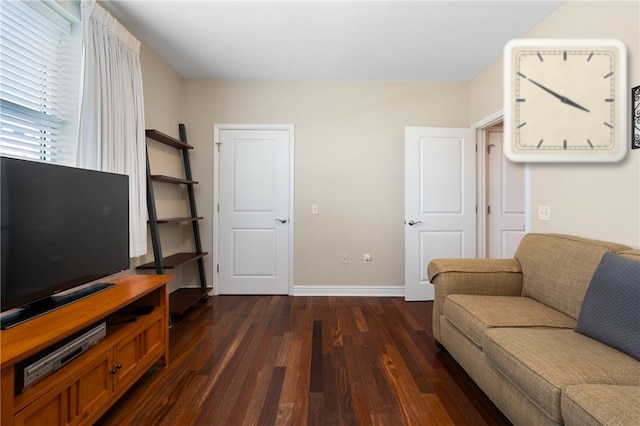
3.50
